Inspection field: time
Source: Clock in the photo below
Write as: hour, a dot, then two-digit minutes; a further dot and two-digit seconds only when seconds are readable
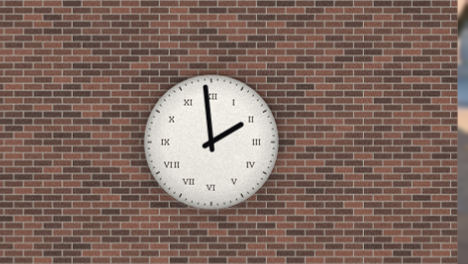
1.59
